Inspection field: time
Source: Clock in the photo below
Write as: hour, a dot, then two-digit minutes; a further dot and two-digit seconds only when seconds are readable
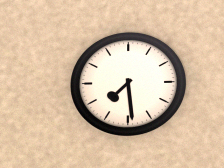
7.29
